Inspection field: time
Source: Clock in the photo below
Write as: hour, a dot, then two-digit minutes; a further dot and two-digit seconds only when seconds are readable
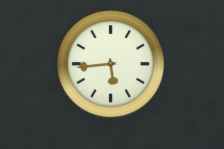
5.44
